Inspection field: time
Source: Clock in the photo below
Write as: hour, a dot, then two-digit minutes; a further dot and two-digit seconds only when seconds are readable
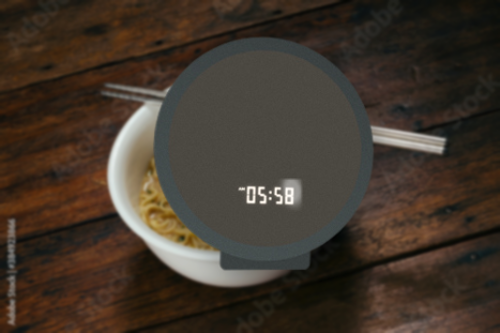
5.58
